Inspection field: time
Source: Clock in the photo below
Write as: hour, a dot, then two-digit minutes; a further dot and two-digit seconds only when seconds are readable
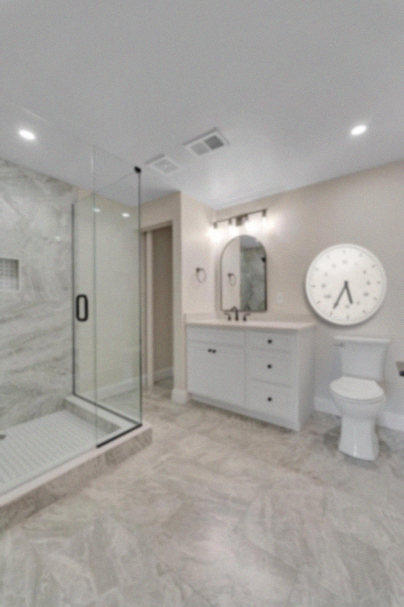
5.35
